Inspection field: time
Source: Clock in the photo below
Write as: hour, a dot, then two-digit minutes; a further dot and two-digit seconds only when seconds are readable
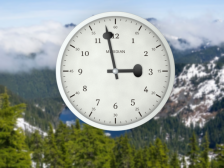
2.58
